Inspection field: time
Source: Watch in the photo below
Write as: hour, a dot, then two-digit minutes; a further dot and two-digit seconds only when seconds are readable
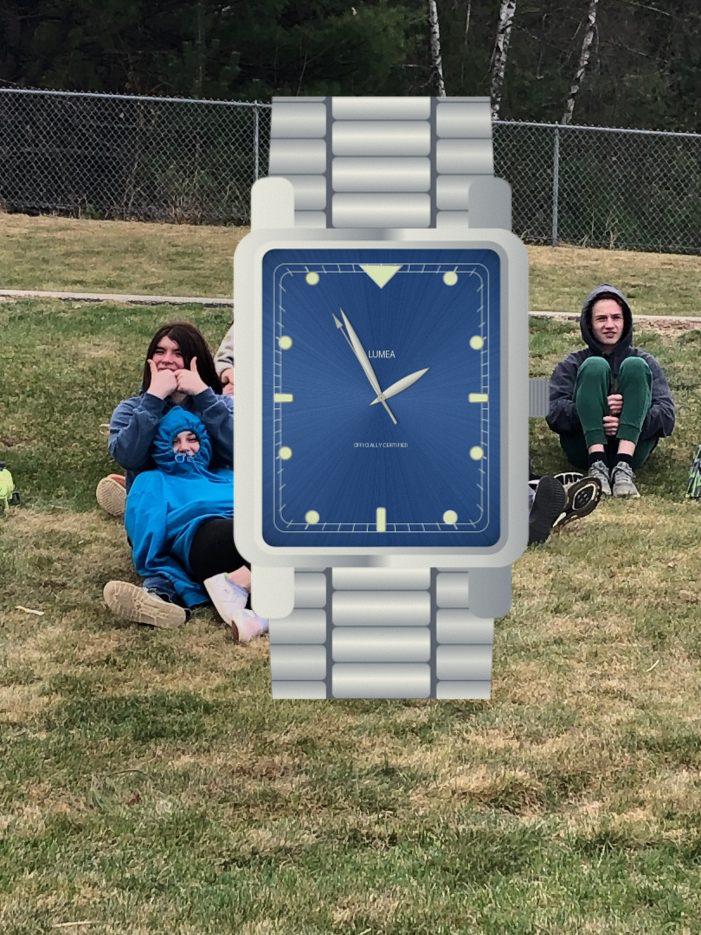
1.55.55
